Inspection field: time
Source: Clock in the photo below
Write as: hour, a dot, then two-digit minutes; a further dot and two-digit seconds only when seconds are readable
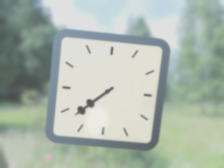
7.38
